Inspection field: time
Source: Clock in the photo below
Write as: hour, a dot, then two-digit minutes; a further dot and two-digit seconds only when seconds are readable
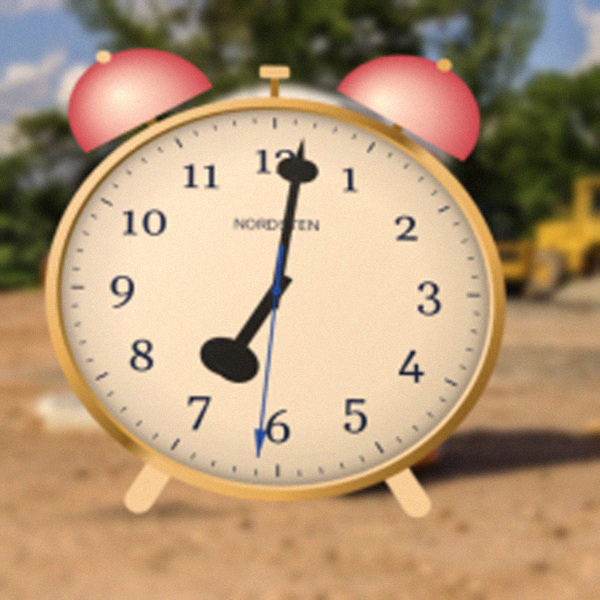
7.01.31
